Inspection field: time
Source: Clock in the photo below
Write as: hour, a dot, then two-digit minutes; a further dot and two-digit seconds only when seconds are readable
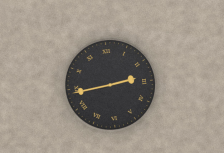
2.44
